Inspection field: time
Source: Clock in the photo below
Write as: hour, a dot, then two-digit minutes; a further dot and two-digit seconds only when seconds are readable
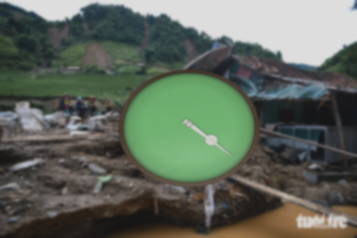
4.22
